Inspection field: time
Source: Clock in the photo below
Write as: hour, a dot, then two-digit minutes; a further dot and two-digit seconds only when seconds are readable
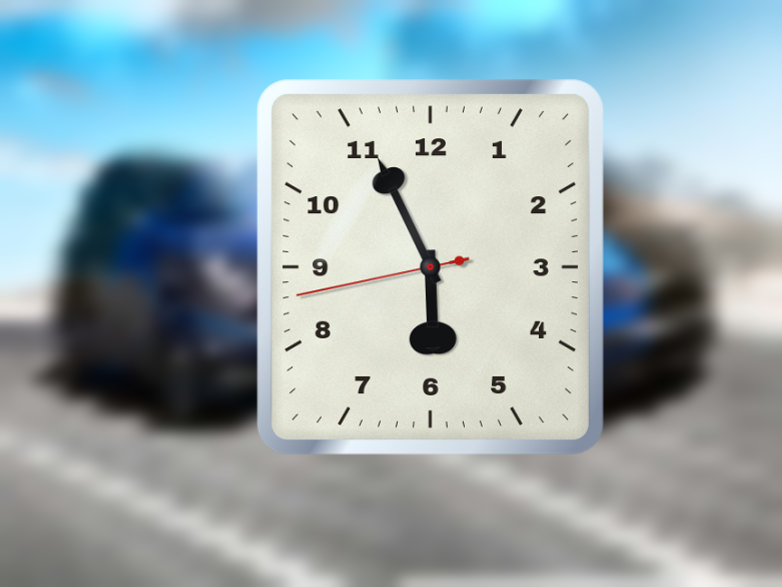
5.55.43
